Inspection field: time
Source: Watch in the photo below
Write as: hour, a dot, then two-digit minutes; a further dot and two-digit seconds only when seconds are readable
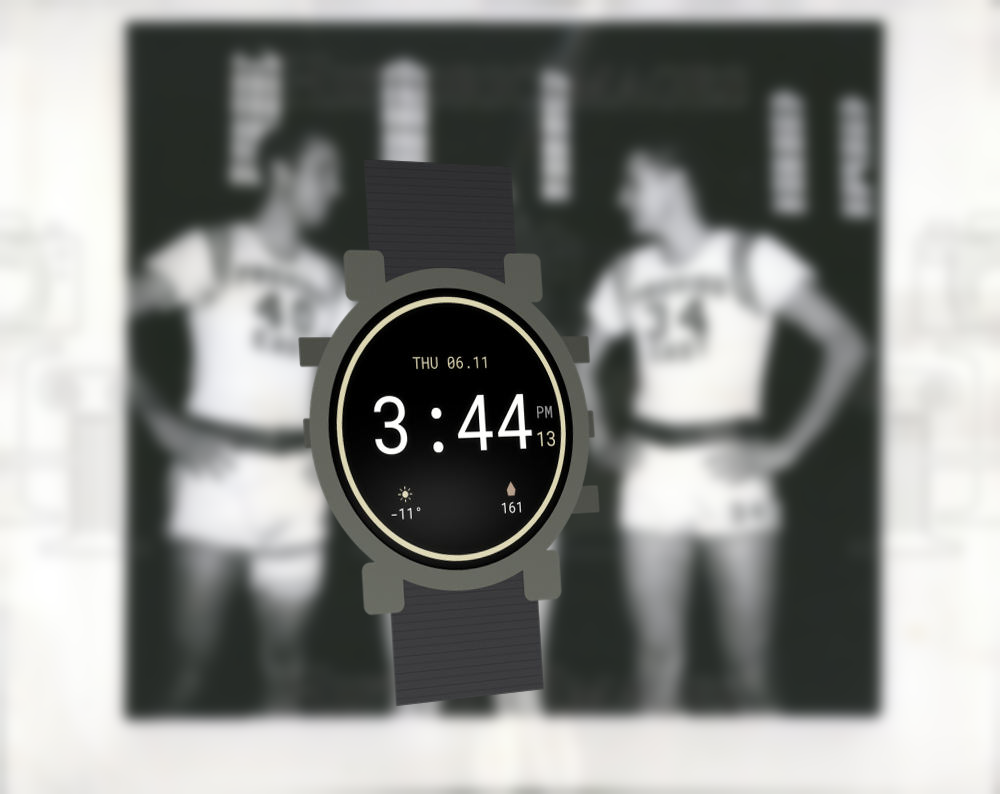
3.44.13
